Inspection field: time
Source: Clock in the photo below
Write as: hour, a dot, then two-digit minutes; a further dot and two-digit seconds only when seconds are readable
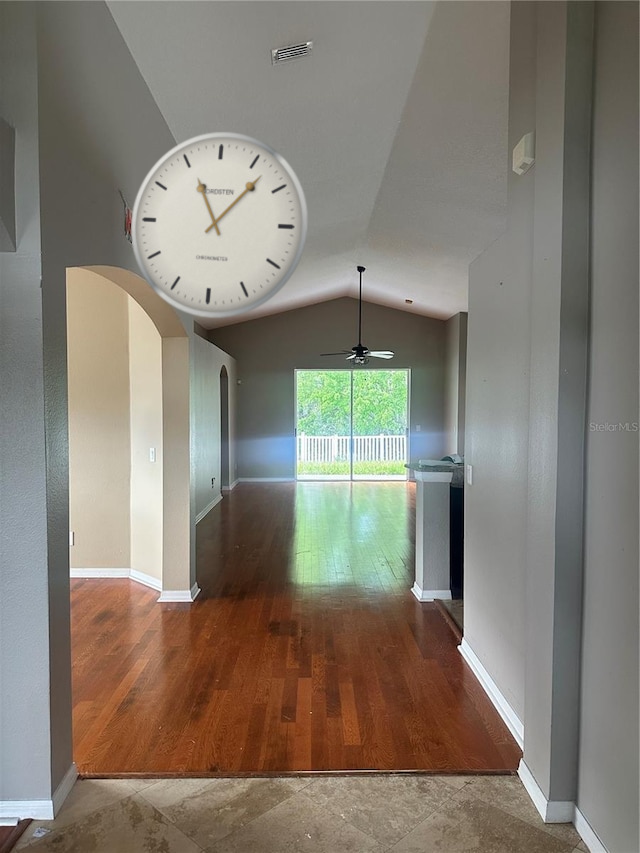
11.07
